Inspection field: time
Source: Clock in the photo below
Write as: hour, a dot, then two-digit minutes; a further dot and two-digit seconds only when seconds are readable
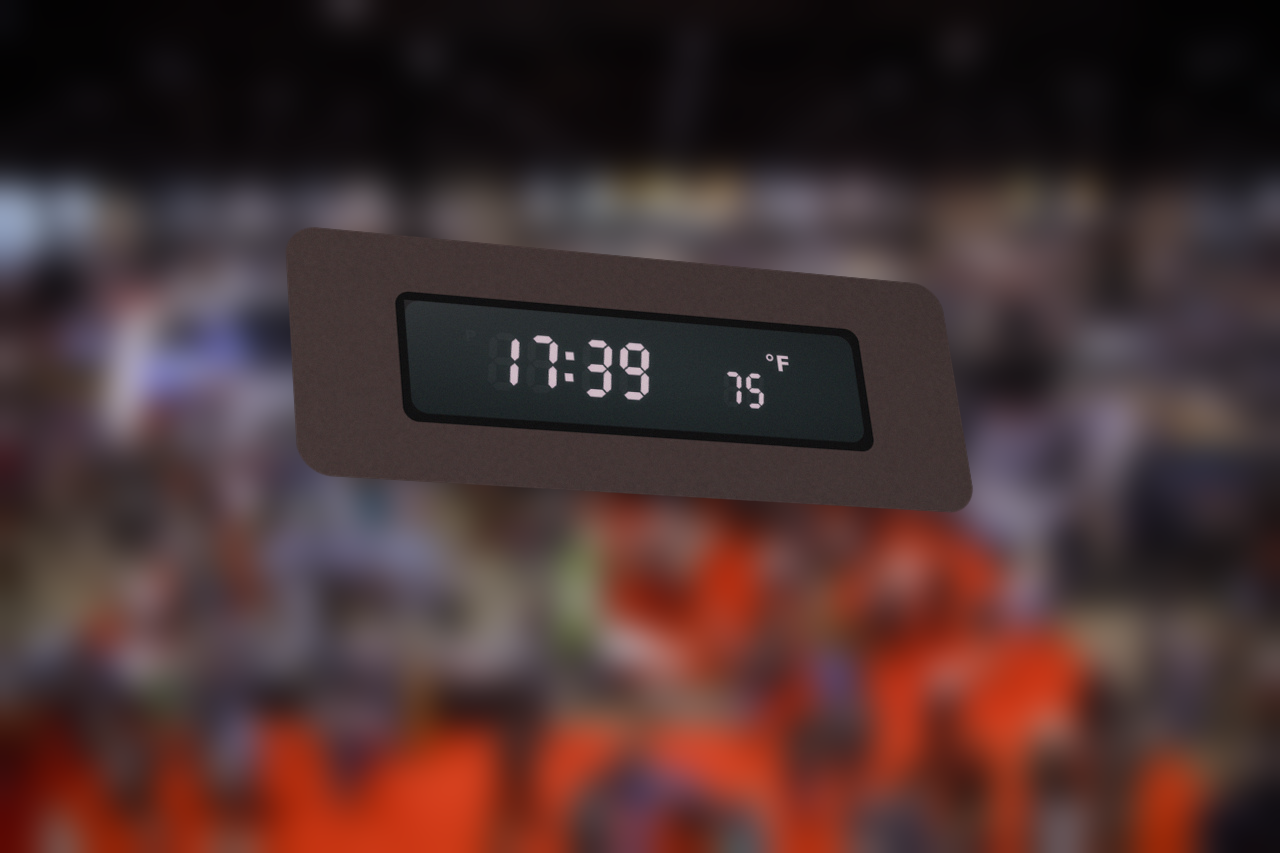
17.39
